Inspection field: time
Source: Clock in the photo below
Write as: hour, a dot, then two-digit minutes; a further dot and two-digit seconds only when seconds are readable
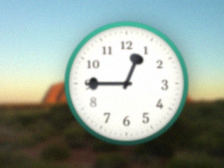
12.45
